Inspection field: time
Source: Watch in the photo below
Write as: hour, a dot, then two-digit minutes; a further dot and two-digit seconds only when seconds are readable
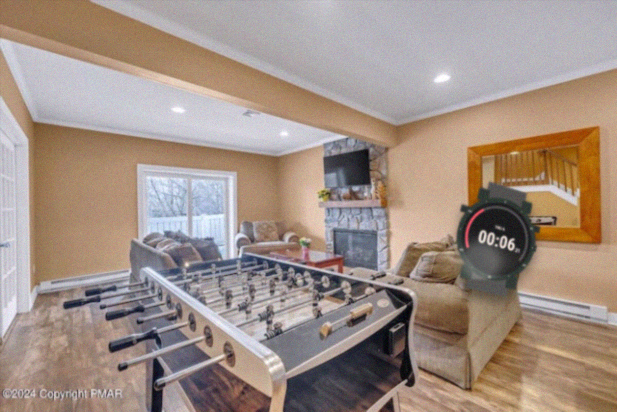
0.06
